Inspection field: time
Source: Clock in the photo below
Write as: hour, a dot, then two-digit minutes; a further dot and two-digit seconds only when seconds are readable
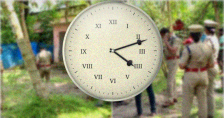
4.12
